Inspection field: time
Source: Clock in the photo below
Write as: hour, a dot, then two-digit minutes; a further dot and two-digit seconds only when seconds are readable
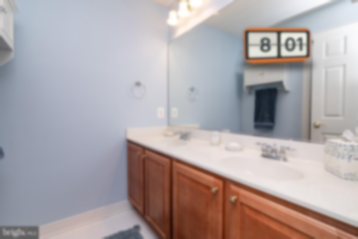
8.01
